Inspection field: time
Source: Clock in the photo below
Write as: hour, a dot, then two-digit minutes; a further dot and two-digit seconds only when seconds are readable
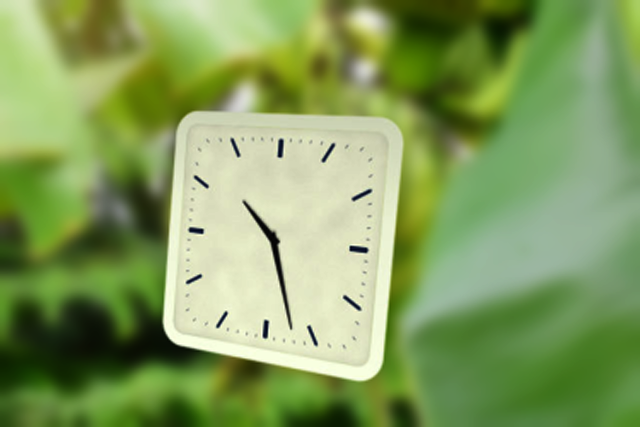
10.27
